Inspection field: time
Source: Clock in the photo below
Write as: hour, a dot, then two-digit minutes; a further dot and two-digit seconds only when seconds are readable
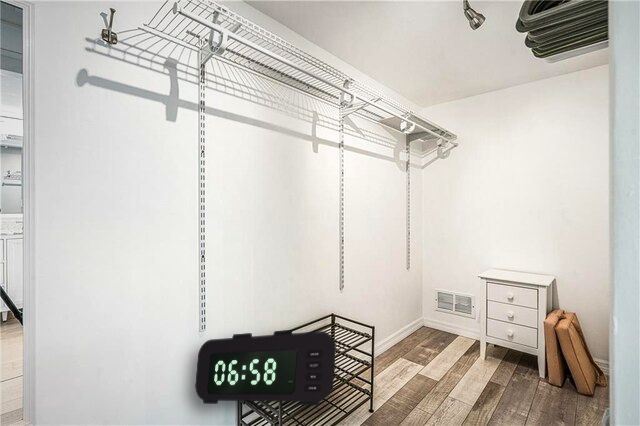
6.58
